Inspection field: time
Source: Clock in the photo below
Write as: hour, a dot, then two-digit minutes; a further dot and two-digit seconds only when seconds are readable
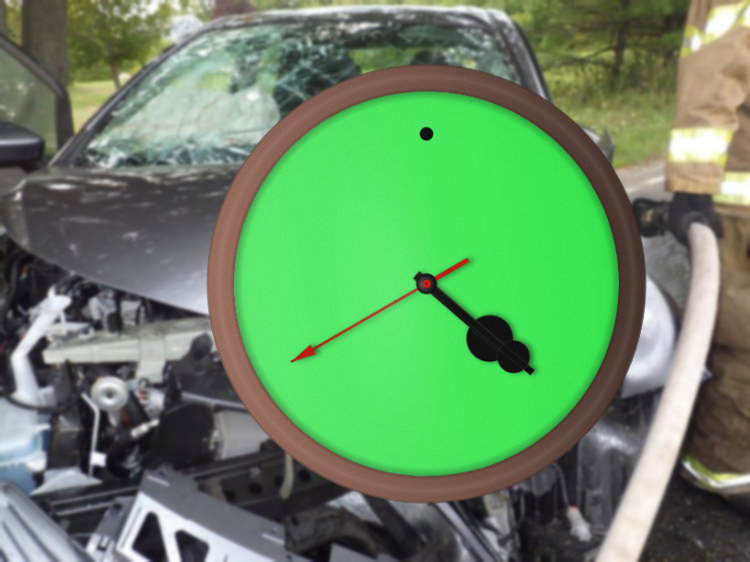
4.21.40
